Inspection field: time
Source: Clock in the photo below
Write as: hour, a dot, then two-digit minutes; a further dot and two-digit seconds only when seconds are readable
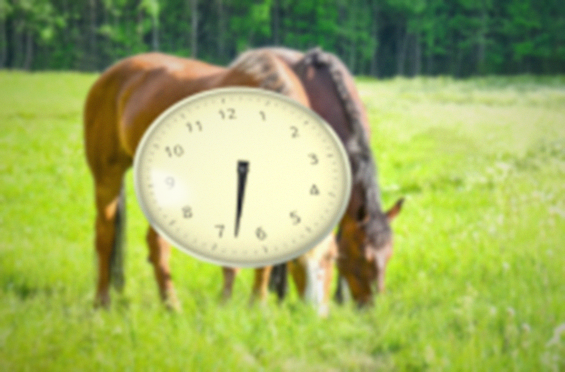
6.33
